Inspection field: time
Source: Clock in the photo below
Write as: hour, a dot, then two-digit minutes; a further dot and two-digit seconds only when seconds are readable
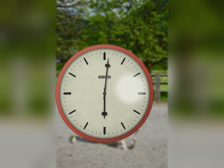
6.01
